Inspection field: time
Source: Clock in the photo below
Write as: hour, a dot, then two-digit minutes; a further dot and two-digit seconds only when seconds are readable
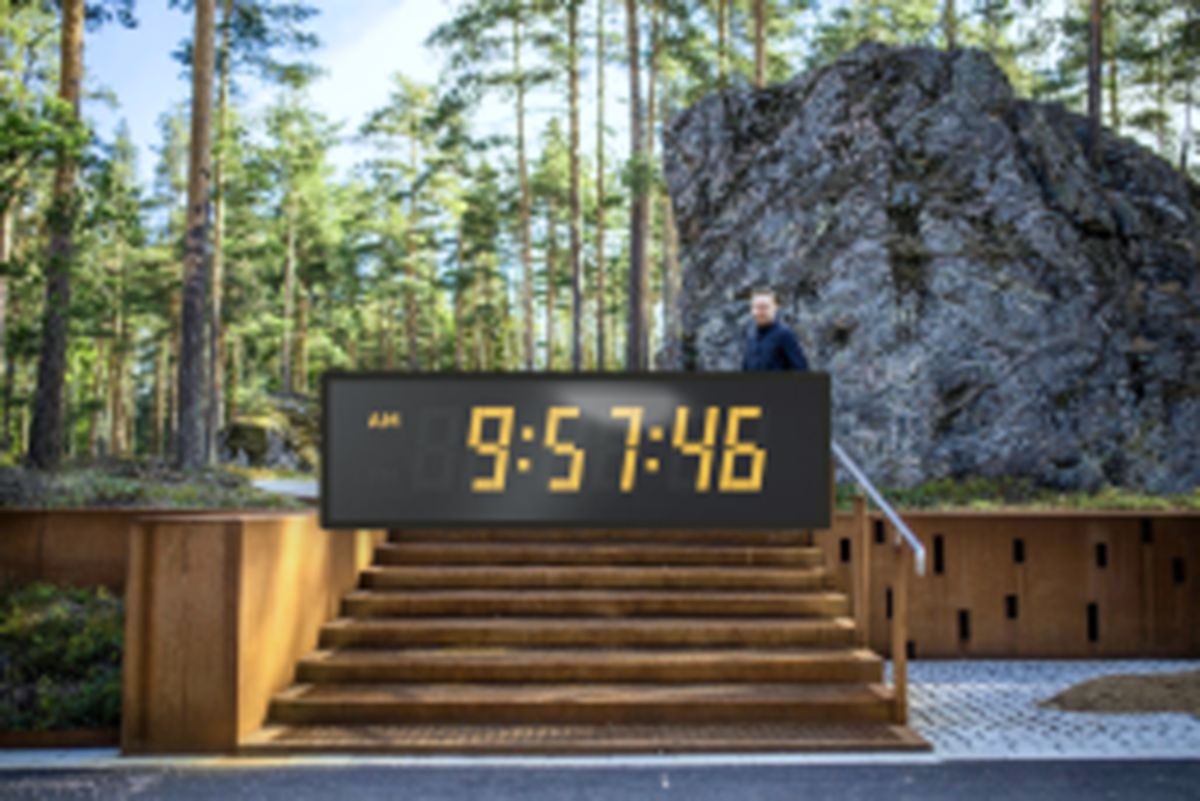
9.57.46
